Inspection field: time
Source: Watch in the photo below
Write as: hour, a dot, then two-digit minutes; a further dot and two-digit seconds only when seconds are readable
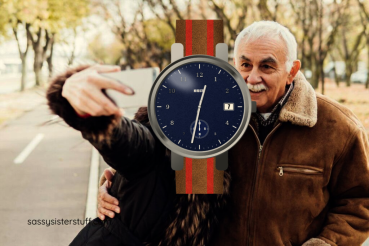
12.32
